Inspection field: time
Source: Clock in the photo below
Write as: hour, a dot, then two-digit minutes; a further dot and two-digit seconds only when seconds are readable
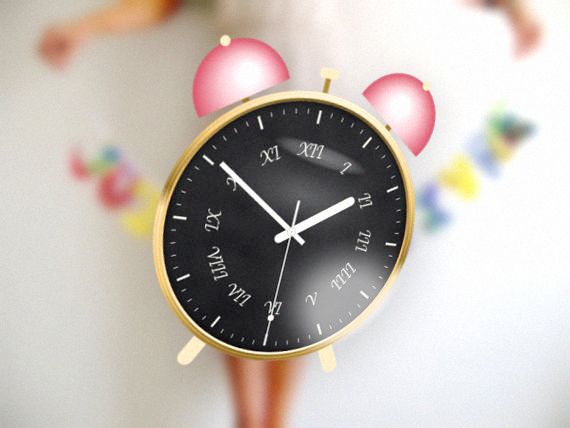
1.50.30
